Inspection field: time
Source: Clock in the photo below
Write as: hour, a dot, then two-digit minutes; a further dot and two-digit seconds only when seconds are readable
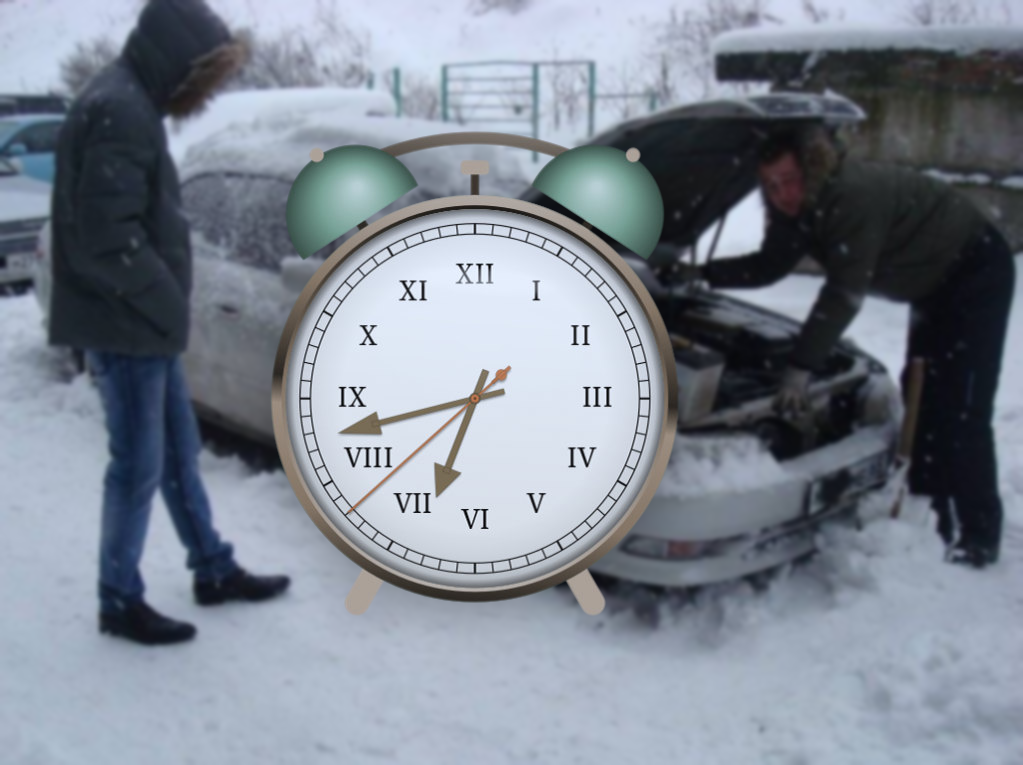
6.42.38
